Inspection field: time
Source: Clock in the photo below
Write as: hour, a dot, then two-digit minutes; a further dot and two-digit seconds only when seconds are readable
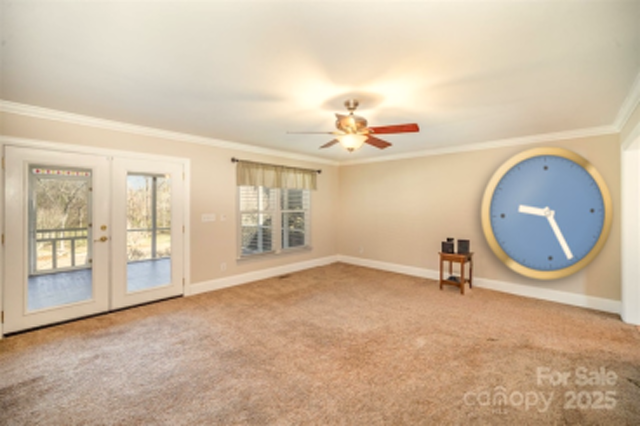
9.26
